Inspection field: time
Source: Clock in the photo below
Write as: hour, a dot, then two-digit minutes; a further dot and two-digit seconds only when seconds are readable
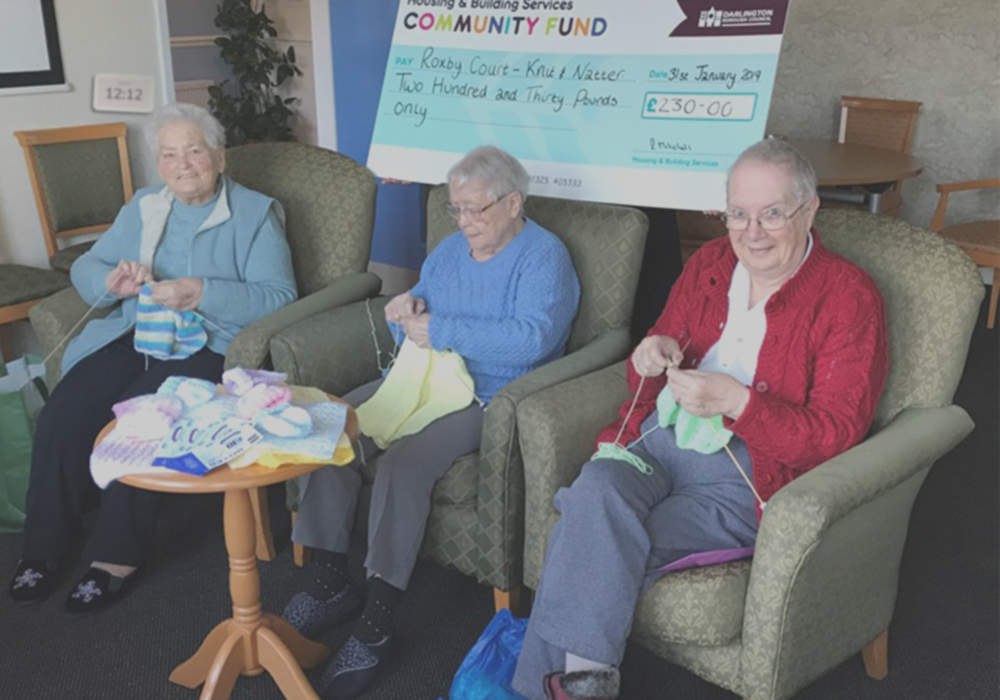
12.12
